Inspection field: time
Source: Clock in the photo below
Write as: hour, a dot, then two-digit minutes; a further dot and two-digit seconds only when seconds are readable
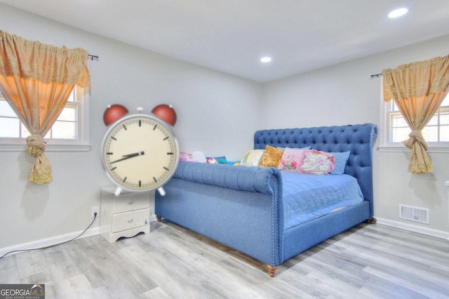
8.42
